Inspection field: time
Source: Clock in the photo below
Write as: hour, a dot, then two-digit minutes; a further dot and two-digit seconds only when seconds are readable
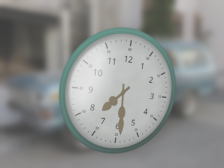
7.29
